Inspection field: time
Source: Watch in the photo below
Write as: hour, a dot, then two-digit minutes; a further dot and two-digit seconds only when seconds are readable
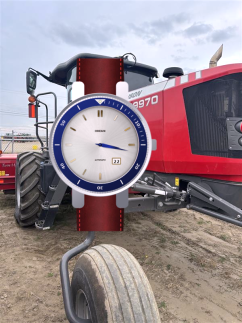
3.17
